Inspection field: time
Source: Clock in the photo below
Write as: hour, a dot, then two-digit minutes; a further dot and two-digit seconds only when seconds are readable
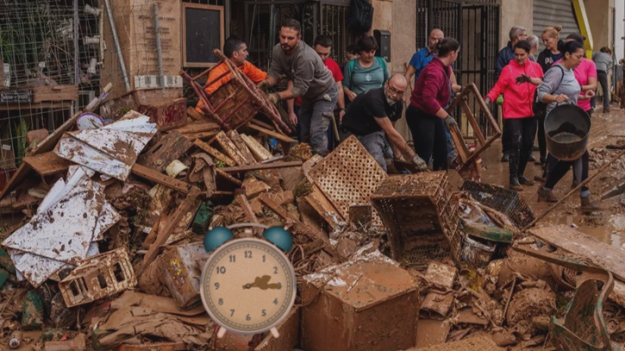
2.15
